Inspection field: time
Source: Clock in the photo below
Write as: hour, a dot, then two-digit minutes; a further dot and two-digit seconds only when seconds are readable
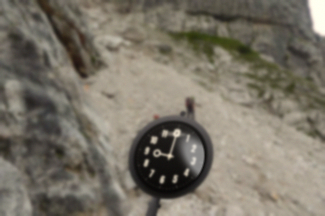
9.00
